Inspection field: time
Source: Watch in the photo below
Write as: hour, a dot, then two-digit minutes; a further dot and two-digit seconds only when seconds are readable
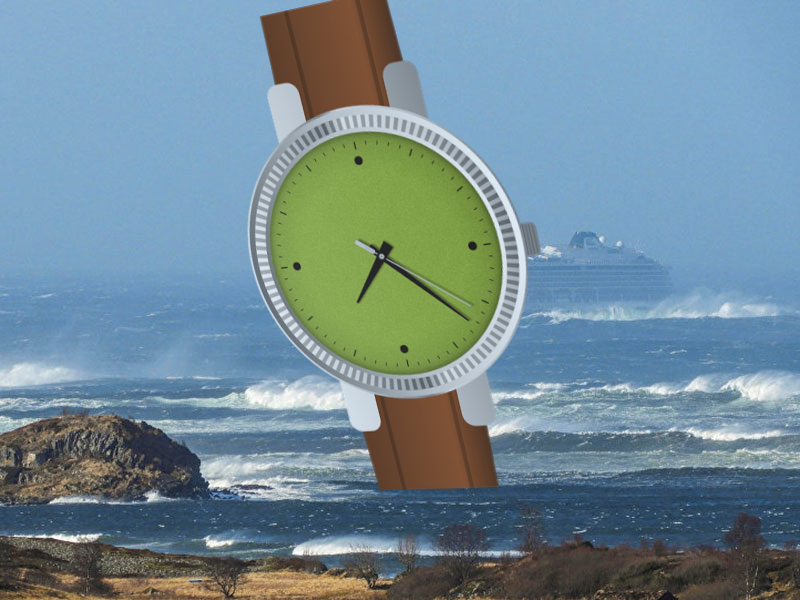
7.22.21
